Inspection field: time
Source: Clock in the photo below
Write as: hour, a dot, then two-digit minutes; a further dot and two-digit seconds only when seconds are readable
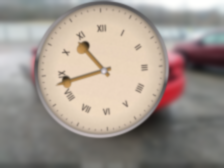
10.43
